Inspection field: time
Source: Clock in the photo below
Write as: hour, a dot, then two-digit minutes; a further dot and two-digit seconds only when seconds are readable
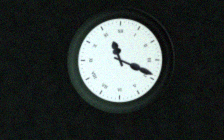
11.19
